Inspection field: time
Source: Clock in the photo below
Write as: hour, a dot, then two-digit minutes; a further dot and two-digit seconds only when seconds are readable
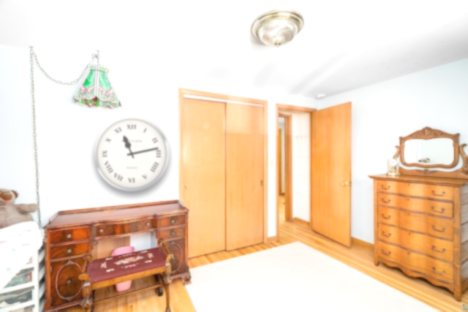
11.13
